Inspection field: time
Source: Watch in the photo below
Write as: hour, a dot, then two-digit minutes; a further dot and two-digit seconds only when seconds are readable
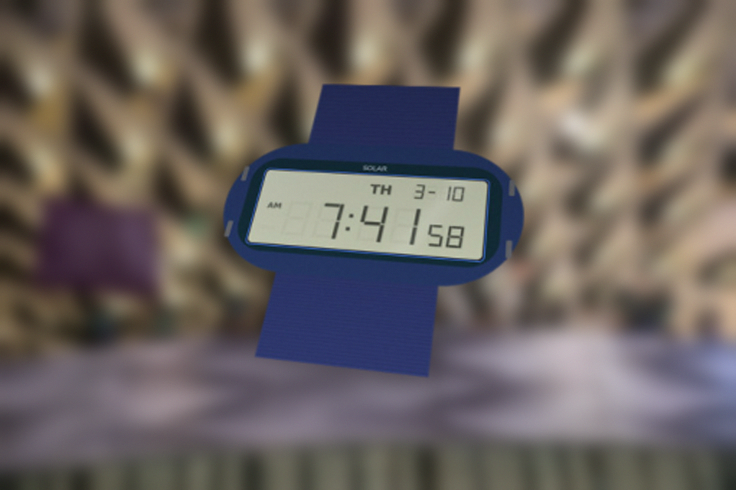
7.41.58
